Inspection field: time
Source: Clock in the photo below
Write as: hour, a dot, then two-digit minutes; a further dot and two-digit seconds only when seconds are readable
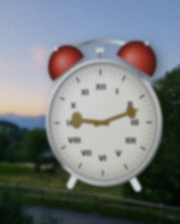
9.12
